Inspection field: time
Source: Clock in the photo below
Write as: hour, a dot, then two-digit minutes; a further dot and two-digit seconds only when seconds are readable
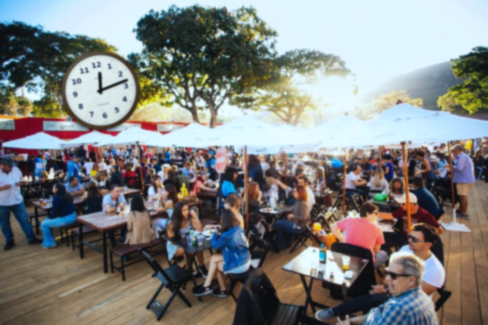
12.13
